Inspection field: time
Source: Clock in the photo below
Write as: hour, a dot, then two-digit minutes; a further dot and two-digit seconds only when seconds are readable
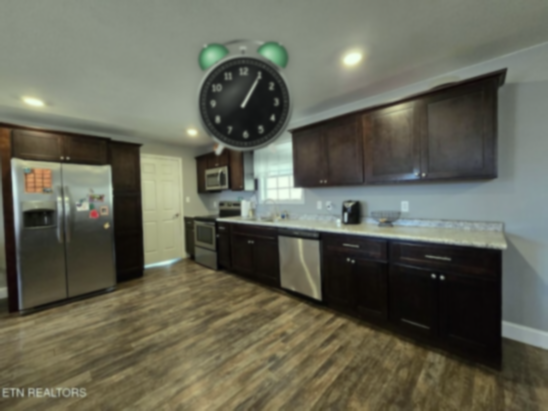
1.05
